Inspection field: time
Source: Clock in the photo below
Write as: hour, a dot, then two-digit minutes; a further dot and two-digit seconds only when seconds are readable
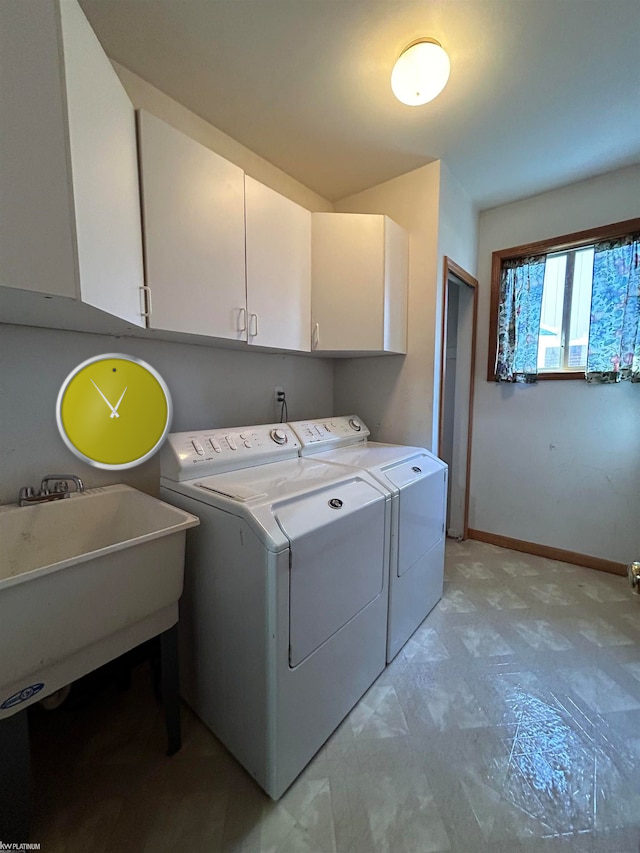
12.54
